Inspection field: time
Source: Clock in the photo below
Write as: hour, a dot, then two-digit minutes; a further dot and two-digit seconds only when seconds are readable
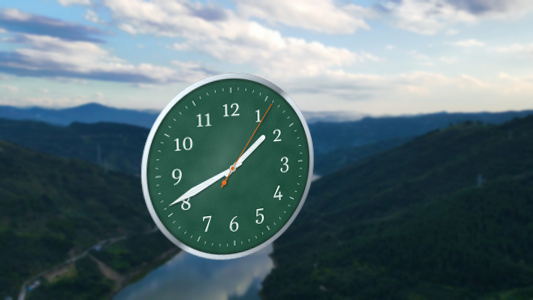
1.41.06
